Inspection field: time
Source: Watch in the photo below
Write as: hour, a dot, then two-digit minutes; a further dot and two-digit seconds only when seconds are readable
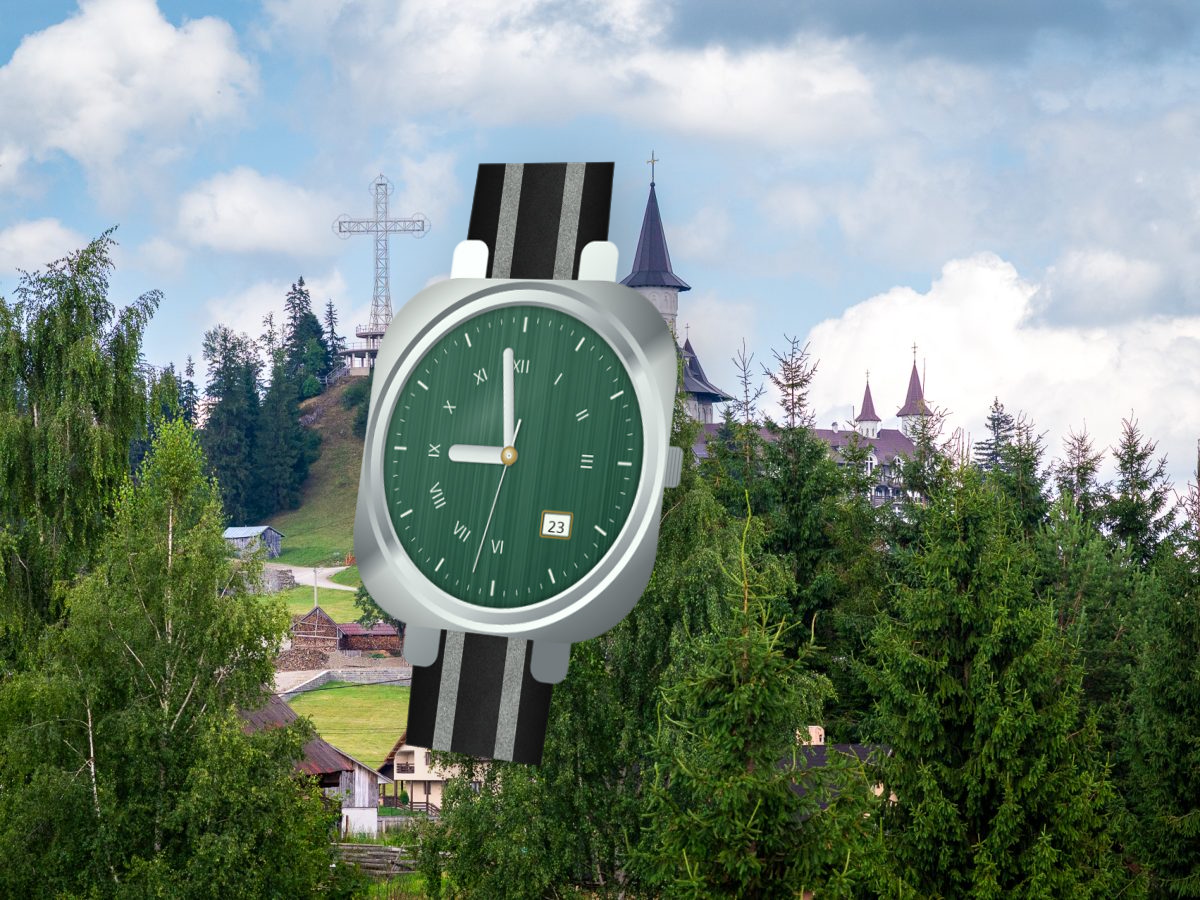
8.58.32
